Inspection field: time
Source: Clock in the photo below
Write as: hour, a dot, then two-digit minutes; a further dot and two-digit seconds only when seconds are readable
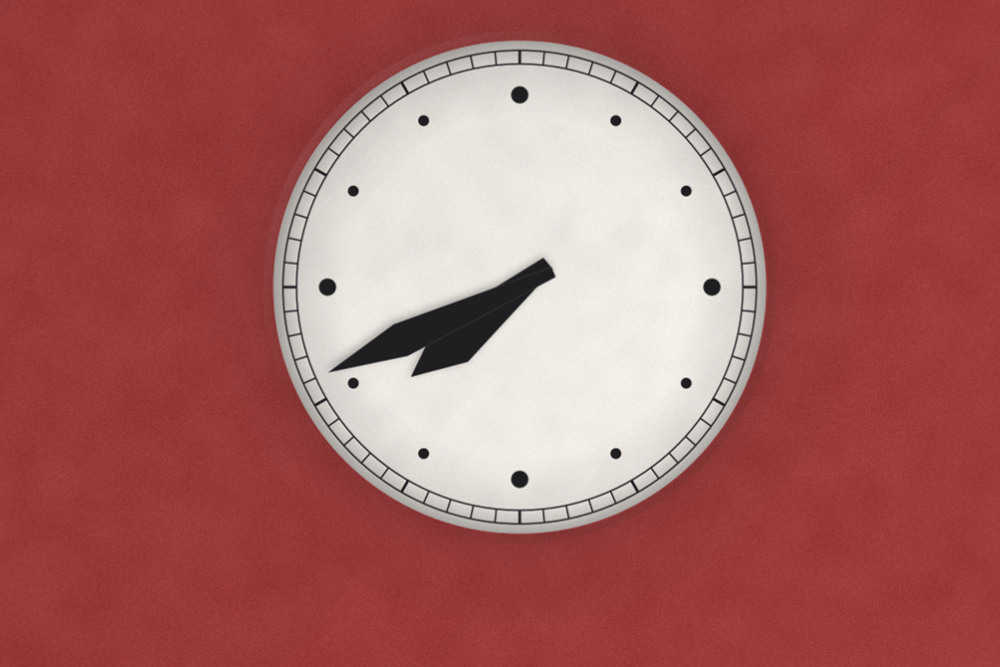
7.41
